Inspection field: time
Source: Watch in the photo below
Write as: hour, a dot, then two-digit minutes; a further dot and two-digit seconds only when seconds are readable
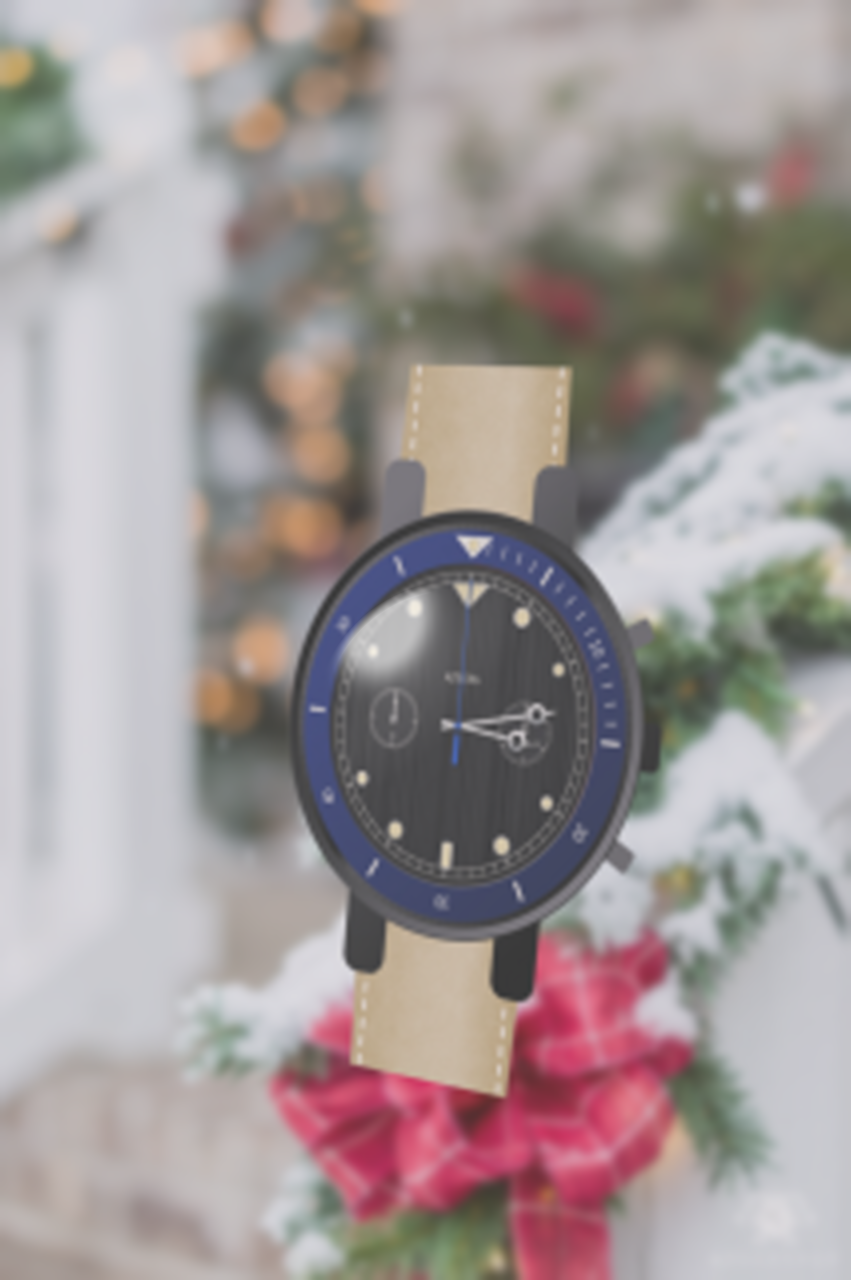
3.13
